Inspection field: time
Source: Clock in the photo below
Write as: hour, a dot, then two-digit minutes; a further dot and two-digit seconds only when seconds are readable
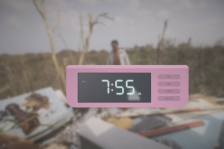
7.55
